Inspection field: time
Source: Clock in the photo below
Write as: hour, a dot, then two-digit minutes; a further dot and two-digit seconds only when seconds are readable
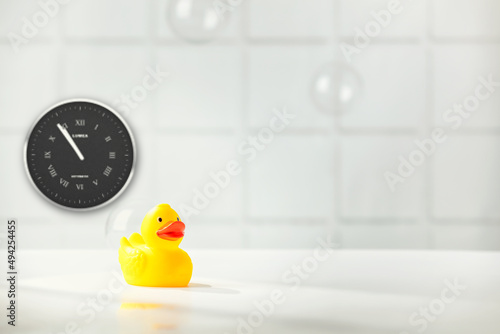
10.54
